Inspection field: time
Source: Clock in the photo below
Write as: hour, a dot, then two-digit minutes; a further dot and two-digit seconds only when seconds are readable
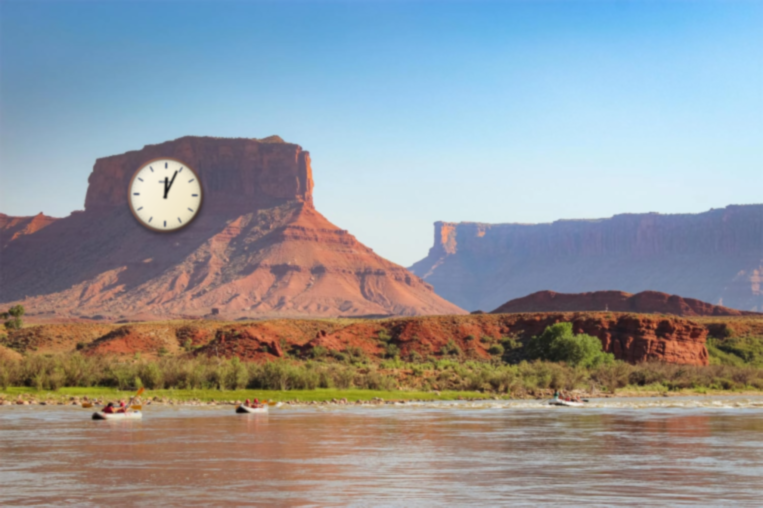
12.04
